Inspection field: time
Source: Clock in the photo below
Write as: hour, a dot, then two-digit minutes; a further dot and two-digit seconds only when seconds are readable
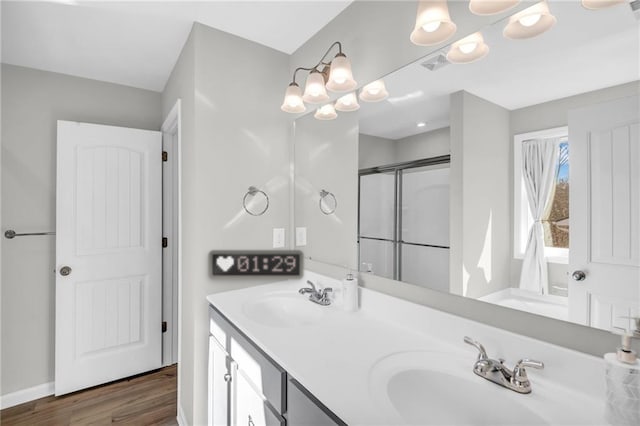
1.29
